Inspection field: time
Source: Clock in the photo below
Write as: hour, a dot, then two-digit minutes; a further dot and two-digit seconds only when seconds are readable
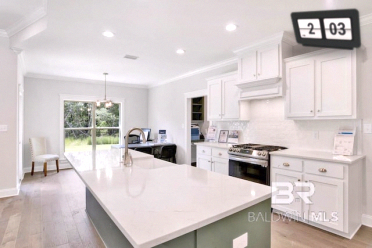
2.03
